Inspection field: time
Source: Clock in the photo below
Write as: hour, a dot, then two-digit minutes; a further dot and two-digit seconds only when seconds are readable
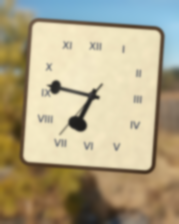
6.46.36
